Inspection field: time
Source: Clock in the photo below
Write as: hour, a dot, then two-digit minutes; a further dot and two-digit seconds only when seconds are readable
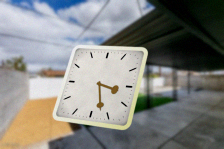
3.27
